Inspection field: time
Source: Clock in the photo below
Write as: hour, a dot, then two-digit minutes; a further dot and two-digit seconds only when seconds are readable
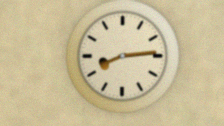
8.14
